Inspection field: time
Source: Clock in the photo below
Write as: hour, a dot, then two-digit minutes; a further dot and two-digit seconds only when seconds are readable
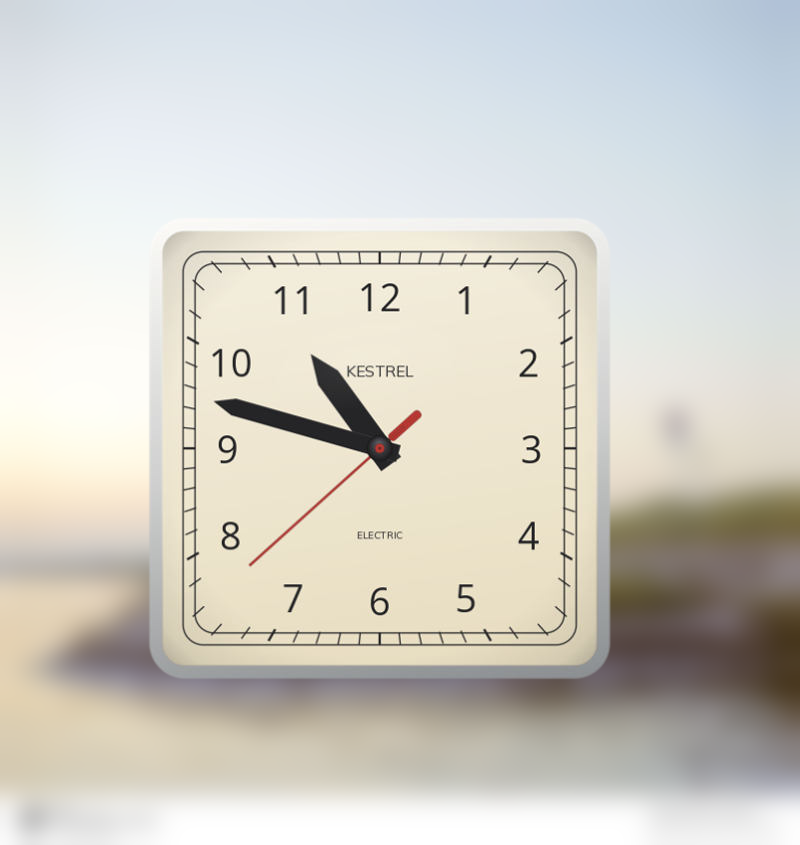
10.47.38
